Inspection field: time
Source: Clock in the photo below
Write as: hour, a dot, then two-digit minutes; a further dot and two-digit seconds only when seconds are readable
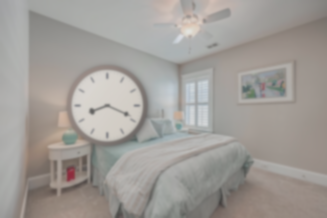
8.19
